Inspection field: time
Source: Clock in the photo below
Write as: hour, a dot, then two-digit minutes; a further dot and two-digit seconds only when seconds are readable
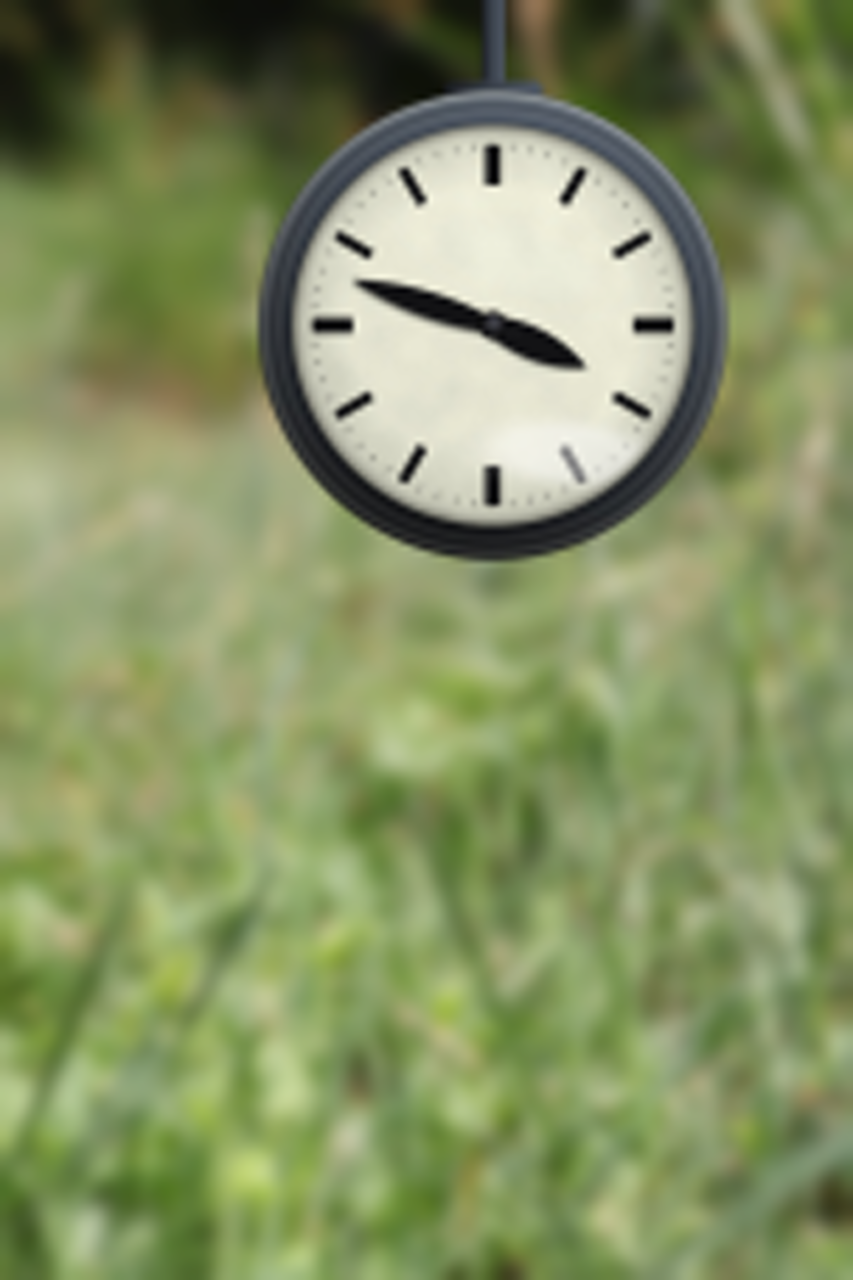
3.48
